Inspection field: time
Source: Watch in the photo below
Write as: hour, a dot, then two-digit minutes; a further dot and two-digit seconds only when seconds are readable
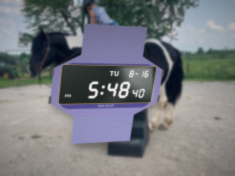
5.48.40
